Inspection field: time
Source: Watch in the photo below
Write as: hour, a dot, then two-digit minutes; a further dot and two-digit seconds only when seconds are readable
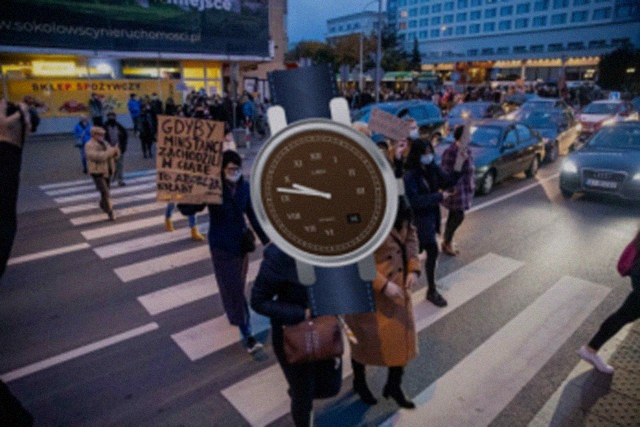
9.47
